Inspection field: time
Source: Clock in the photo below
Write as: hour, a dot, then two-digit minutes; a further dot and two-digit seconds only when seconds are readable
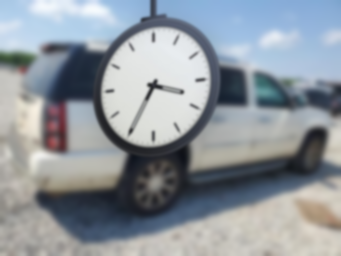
3.35
